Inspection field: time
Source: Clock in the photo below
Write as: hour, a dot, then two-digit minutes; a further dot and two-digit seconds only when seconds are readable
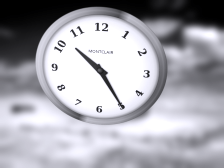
10.25
